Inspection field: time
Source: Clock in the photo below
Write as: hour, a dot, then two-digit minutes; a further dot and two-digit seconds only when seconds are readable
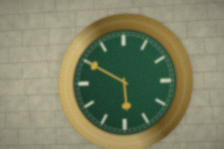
5.50
